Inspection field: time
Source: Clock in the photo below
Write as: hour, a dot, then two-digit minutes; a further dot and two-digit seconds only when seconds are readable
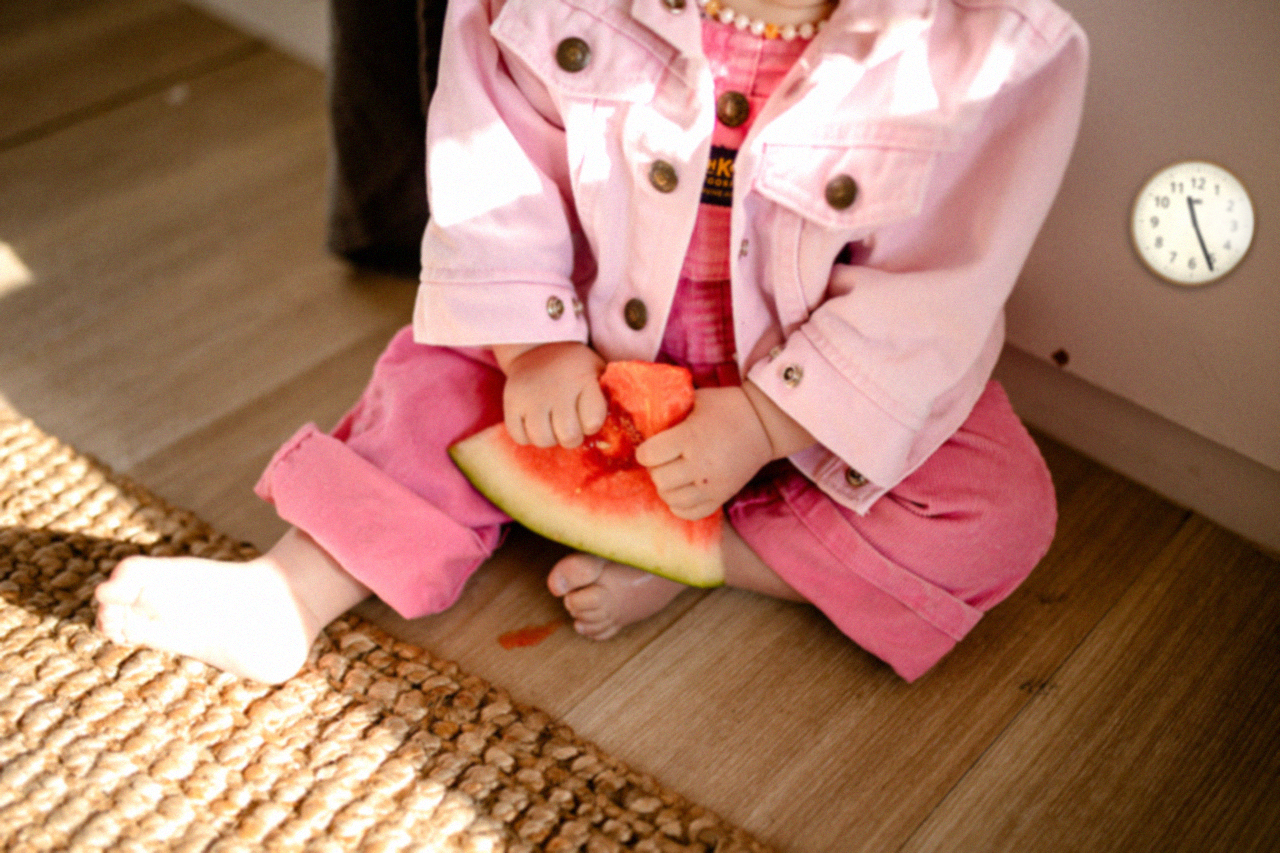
11.26
